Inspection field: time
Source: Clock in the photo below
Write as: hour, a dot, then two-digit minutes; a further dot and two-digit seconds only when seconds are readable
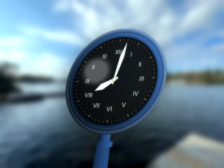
8.02
